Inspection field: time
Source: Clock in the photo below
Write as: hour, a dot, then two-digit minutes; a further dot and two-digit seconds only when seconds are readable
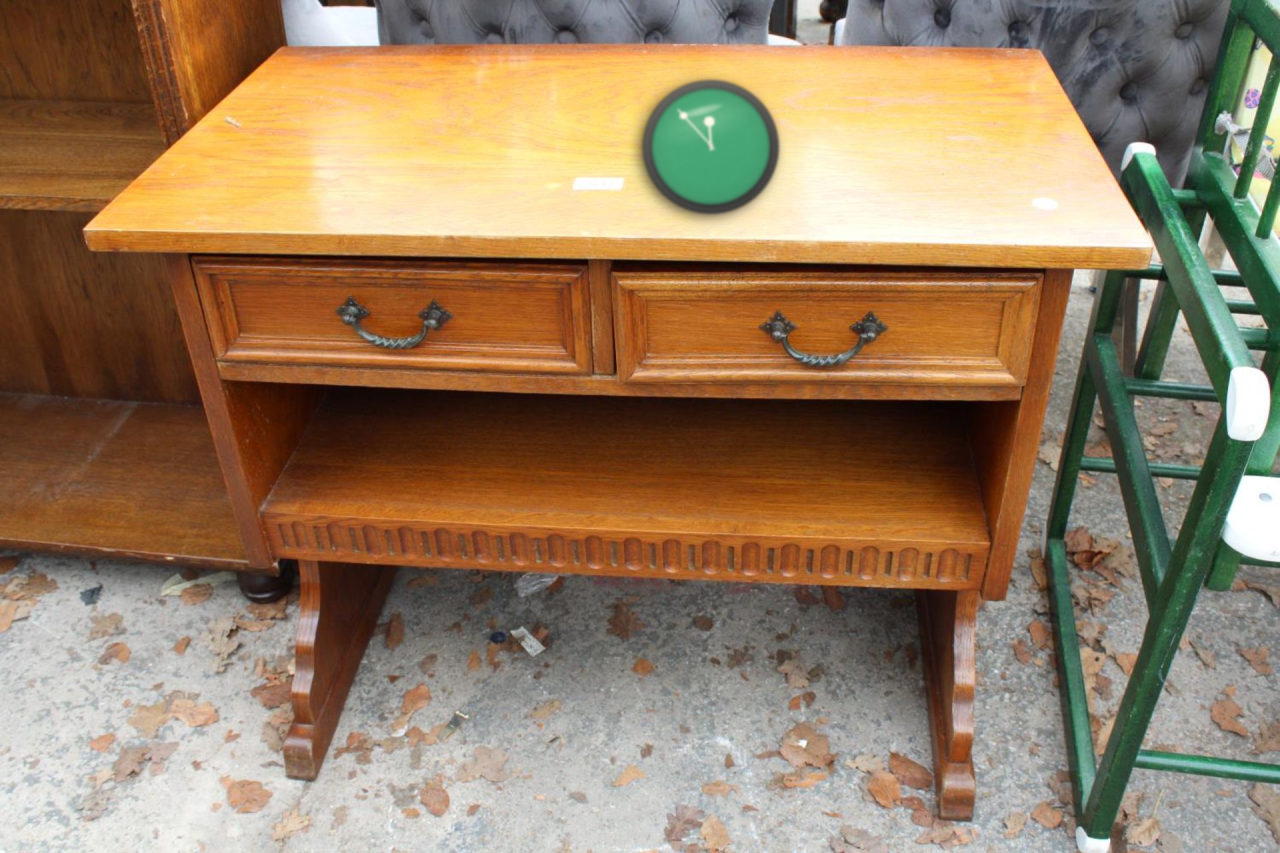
11.53
